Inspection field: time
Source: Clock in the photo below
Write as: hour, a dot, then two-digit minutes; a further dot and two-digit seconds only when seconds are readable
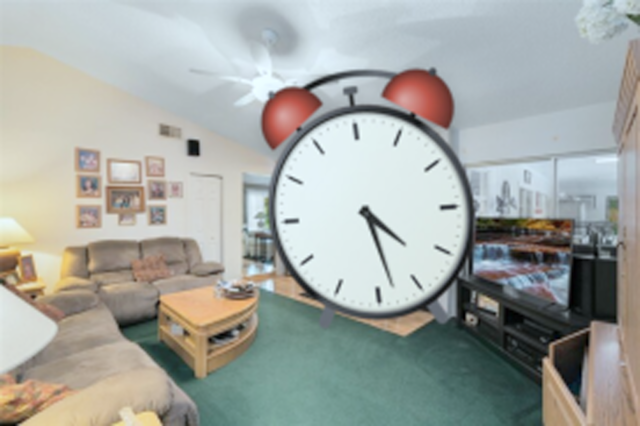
4.28
